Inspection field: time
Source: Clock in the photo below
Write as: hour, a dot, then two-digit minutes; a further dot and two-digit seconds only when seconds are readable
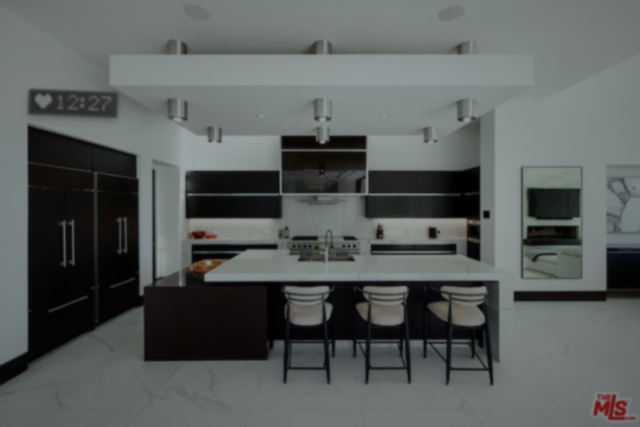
12.27
